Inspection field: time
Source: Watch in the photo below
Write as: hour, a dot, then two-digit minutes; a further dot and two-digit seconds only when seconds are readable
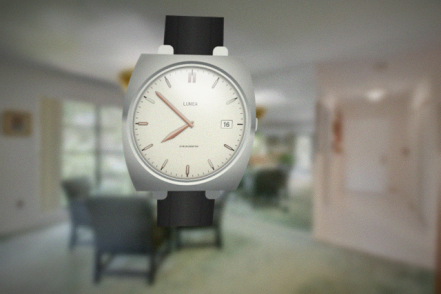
7.52
